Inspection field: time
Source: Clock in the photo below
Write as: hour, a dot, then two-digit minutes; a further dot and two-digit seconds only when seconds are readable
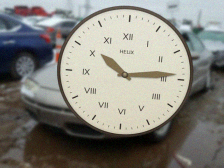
10.14
